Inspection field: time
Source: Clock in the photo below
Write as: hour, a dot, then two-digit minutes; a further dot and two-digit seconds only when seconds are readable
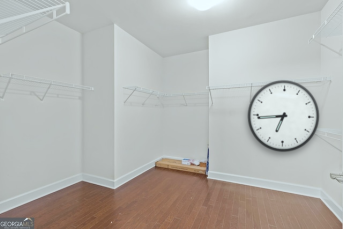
6.44
